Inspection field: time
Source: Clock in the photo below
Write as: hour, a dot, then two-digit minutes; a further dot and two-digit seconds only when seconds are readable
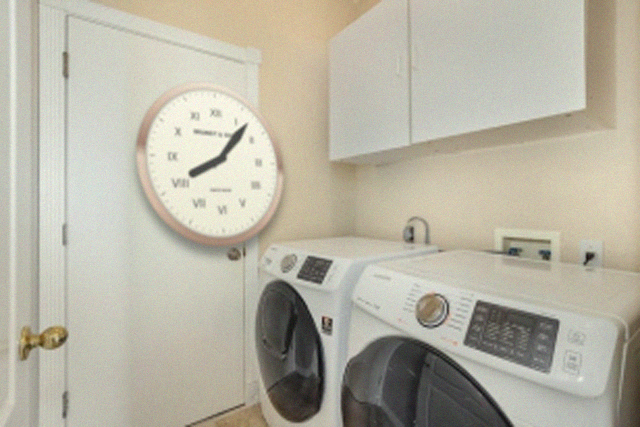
8.07
